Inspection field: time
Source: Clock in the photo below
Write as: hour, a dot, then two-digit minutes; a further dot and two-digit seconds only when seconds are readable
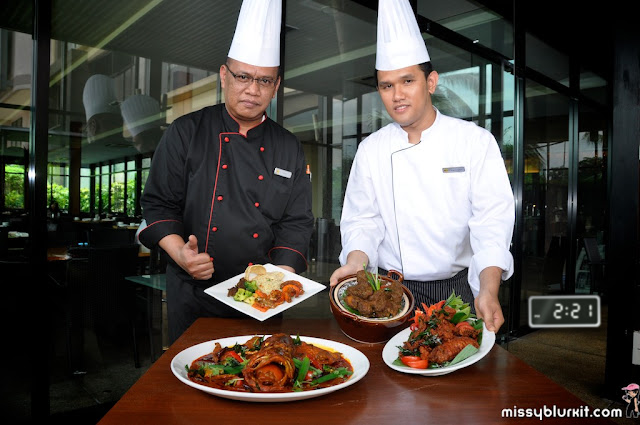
2.21
